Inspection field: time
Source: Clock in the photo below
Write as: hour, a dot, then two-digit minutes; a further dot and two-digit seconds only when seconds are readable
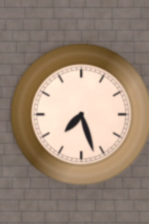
7.27
